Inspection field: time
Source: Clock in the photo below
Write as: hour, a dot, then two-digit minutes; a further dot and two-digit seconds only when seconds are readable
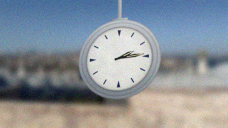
2.14
